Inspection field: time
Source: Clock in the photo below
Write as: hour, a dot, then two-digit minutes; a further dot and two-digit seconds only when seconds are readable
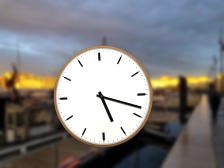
5.18
